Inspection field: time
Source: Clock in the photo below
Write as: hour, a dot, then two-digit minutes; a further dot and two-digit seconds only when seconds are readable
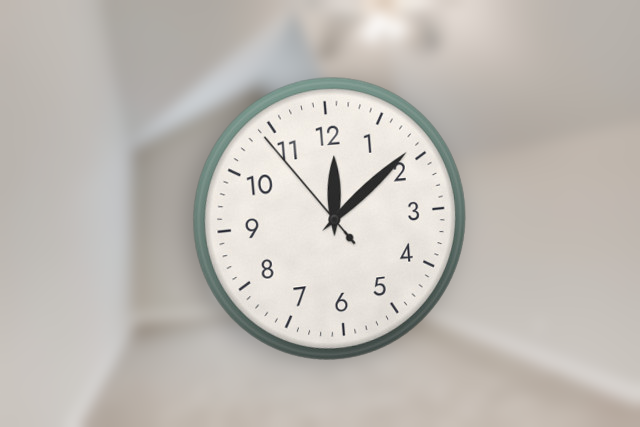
12.08.54
